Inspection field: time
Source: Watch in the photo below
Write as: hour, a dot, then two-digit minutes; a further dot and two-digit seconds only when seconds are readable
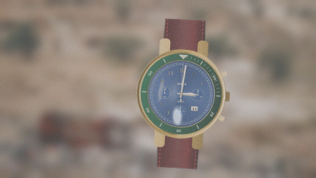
3.01
